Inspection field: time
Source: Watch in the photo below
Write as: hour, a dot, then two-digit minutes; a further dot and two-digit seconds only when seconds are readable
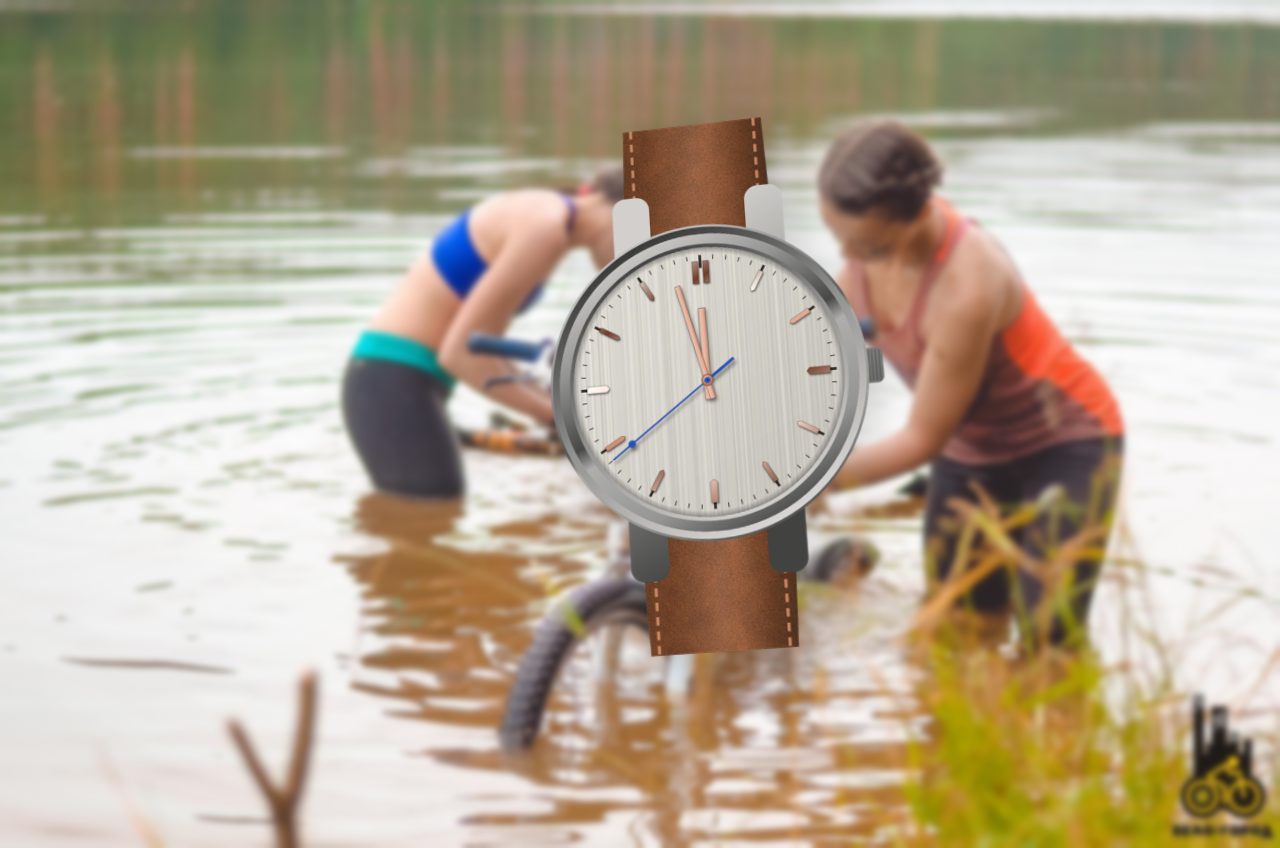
11.57.39
